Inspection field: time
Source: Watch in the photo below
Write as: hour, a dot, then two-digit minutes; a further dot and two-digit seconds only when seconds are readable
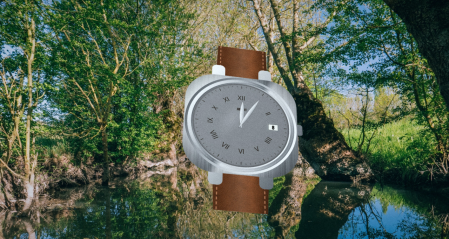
12.05
